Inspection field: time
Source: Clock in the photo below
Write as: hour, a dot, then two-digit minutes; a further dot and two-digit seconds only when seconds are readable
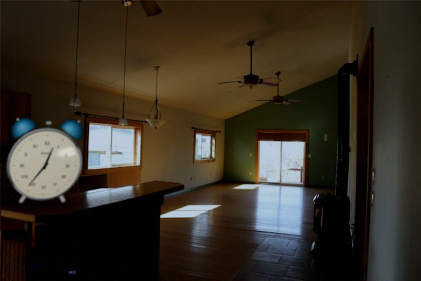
12.36
